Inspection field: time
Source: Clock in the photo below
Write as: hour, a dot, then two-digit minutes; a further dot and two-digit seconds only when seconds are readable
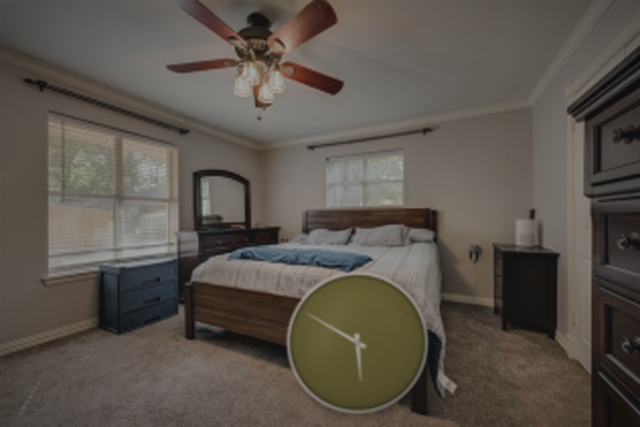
5.50
